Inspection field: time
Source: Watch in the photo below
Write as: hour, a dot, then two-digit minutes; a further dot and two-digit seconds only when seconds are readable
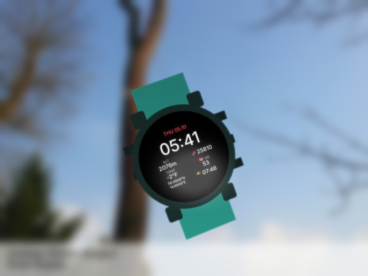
5.41
